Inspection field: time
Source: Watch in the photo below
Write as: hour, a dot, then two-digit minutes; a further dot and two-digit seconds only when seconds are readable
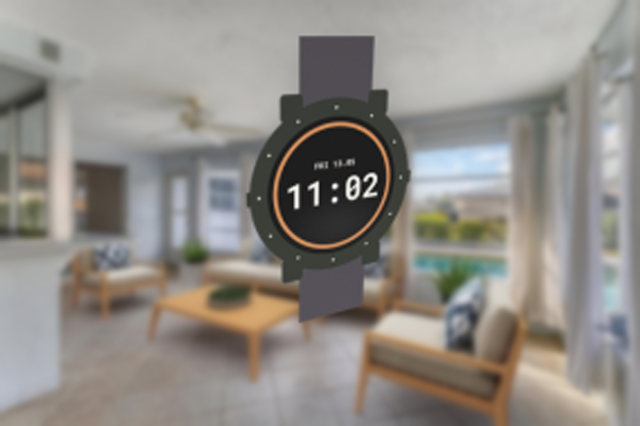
11.02
